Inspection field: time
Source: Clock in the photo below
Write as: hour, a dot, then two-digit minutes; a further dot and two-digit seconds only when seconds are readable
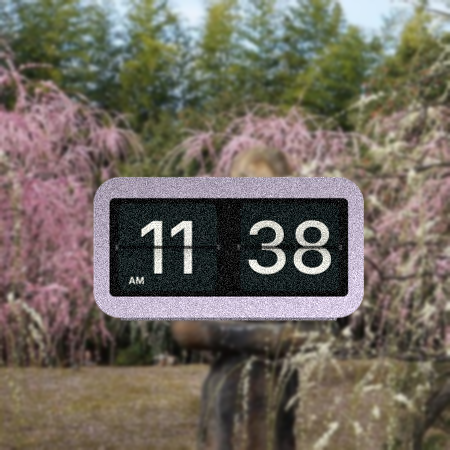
11.38
